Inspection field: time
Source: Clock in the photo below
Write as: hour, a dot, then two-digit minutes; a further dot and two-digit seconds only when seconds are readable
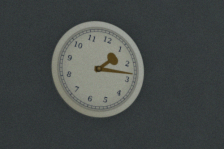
1.13
